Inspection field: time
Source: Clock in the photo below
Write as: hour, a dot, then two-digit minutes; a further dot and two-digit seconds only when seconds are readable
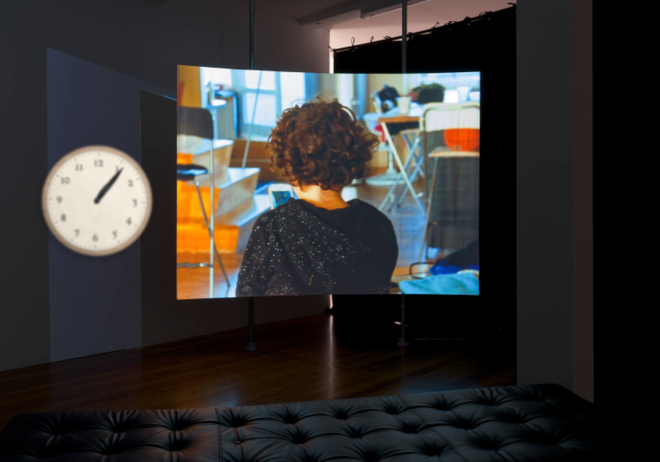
1.06
